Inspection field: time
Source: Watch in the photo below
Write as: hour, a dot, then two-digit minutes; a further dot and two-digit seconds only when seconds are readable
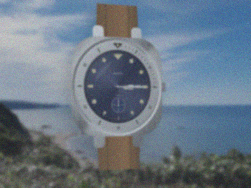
3.15
